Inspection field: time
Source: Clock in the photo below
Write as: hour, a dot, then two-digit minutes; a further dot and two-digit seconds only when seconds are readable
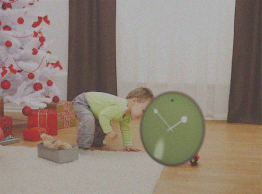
1.52
